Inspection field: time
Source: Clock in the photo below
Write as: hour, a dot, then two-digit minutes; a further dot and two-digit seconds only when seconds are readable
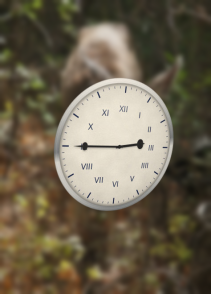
2.45
